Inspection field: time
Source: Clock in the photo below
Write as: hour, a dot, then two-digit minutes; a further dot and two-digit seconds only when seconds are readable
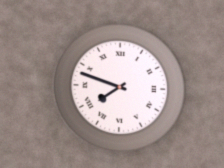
7.48
